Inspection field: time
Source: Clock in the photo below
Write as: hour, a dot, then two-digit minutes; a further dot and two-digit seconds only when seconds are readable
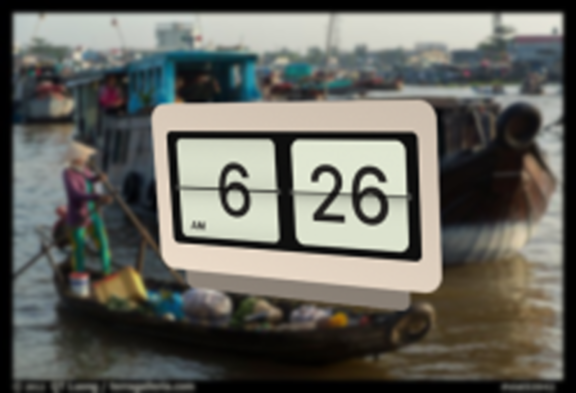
6.26
